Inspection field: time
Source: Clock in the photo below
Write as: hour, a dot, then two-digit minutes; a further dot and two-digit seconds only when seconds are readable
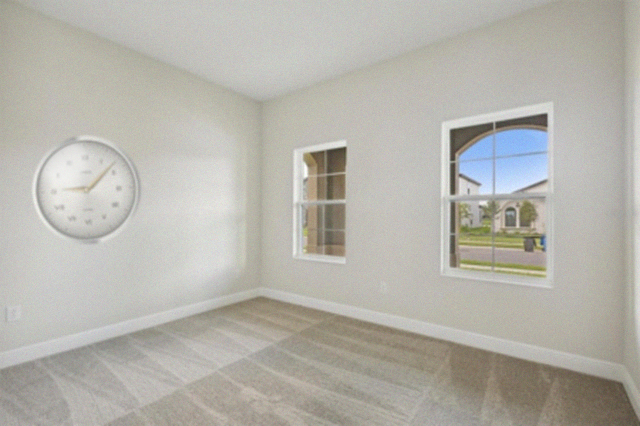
9.08
